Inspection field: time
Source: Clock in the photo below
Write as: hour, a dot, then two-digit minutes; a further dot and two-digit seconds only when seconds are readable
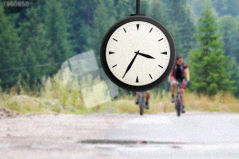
3.35
